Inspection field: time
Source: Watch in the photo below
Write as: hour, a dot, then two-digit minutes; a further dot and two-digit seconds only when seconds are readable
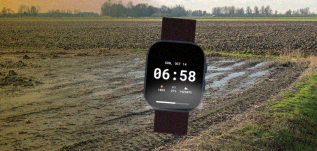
6.58
